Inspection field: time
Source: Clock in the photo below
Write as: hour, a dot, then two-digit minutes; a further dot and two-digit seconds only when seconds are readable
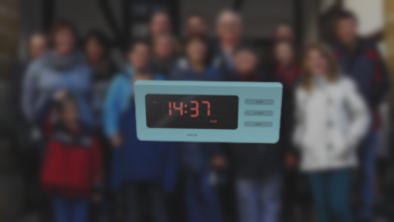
14.37
